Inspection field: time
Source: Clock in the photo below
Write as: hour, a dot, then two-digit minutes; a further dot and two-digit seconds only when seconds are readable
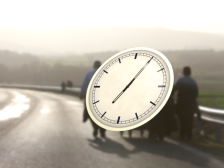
7.05
